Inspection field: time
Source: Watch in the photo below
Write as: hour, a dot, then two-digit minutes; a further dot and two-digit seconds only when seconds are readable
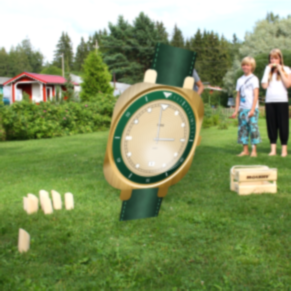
2.59
